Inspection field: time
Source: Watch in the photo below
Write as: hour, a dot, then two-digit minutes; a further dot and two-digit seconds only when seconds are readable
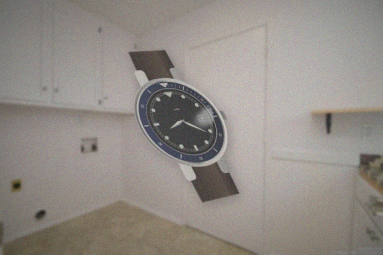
8.21
